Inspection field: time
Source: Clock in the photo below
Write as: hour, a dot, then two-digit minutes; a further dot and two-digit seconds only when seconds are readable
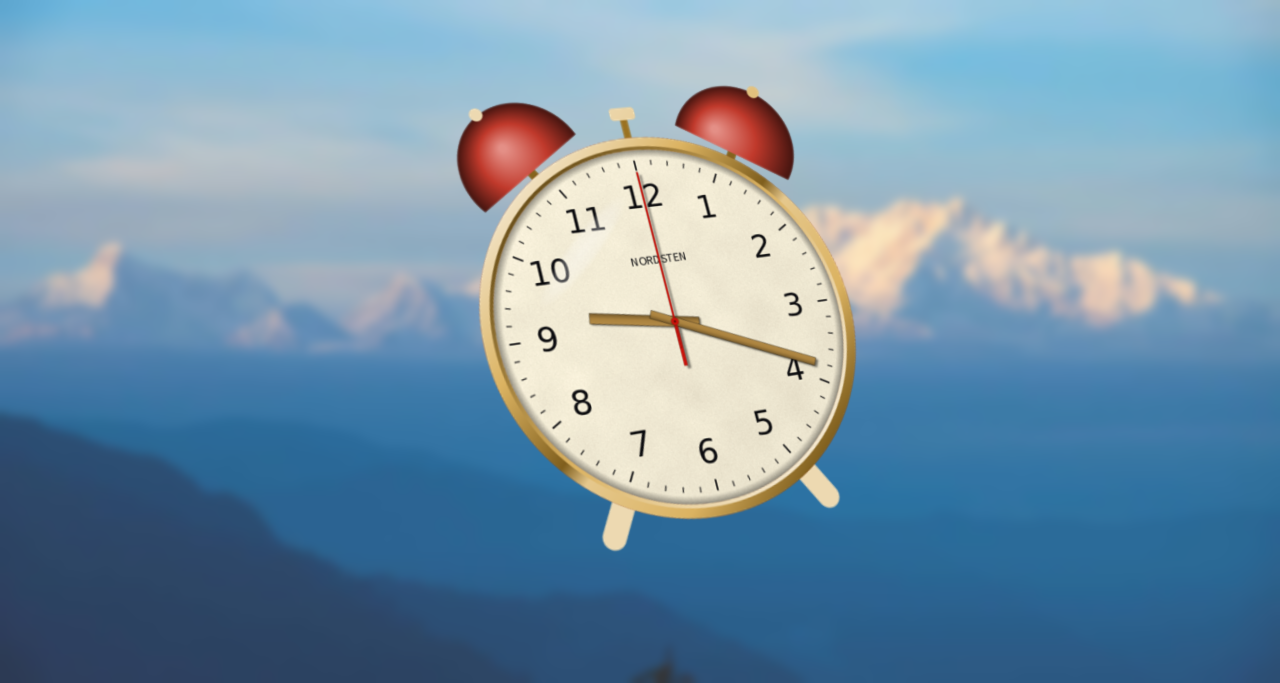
9.19.00
